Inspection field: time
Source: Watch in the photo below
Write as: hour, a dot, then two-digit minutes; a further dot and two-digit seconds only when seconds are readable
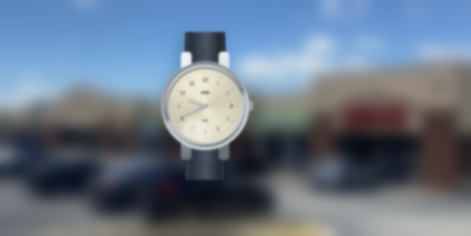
9.41
